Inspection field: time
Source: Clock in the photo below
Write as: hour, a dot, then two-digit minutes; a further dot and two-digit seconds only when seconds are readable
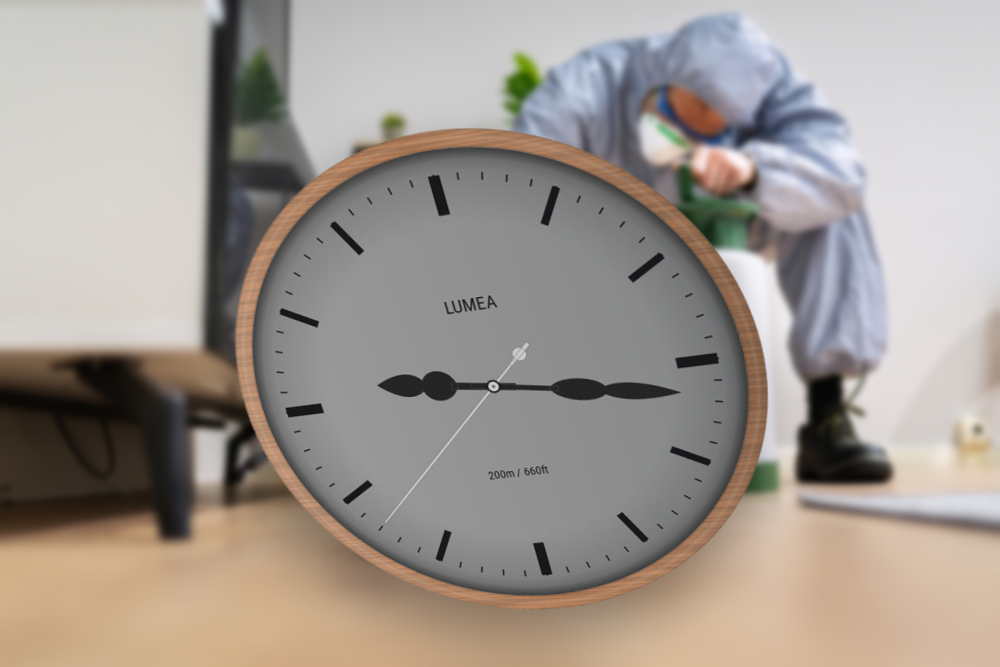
9.16.38
